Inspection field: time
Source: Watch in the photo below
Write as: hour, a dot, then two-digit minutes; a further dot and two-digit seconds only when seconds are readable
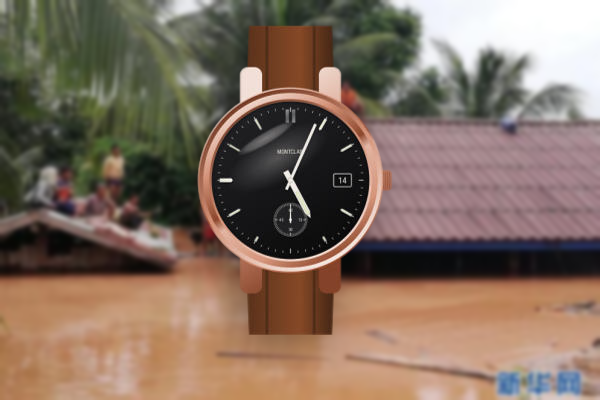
5.04
